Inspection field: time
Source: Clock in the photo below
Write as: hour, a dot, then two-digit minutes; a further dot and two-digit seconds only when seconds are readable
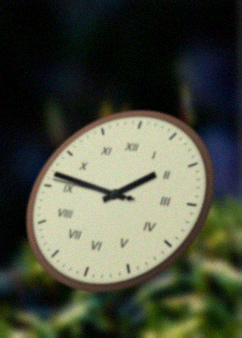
1.46.46
